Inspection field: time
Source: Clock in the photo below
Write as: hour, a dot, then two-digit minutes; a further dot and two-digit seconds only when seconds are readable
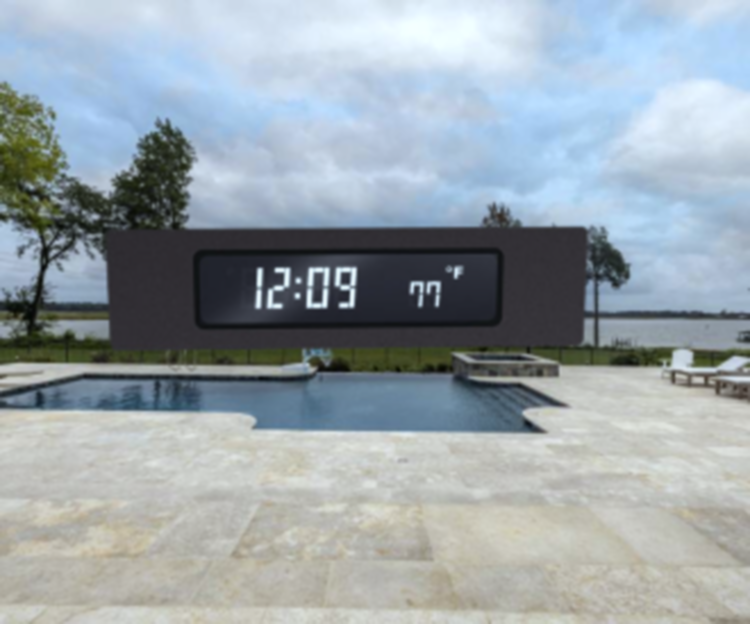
12.09
